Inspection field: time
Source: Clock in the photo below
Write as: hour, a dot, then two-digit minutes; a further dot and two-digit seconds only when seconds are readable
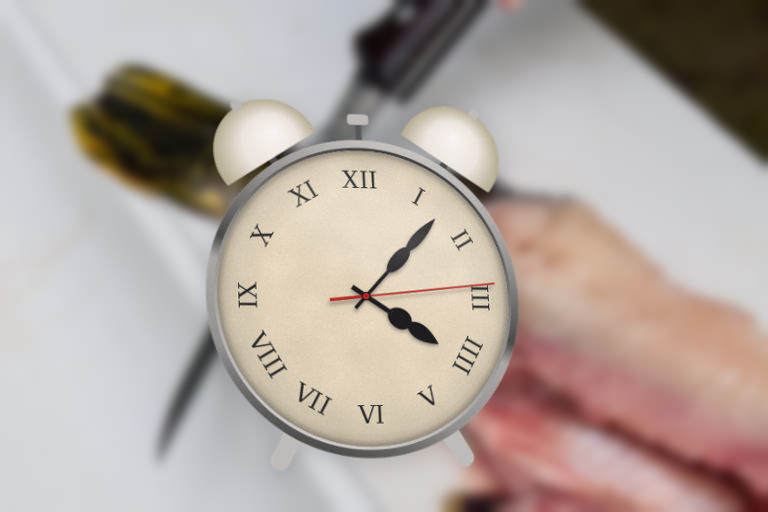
4.07.14
